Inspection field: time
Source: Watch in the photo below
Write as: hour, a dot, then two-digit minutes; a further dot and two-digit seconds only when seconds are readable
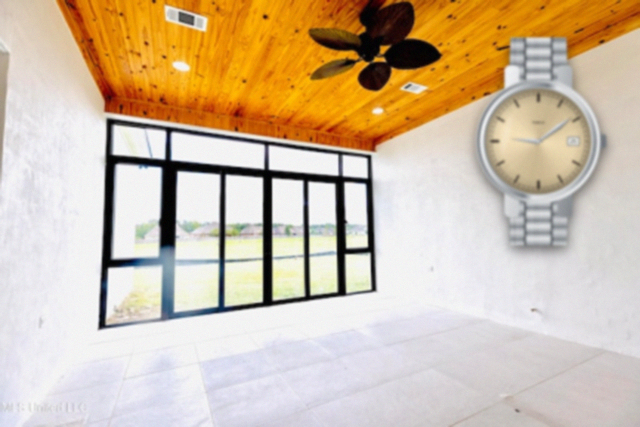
9.09
